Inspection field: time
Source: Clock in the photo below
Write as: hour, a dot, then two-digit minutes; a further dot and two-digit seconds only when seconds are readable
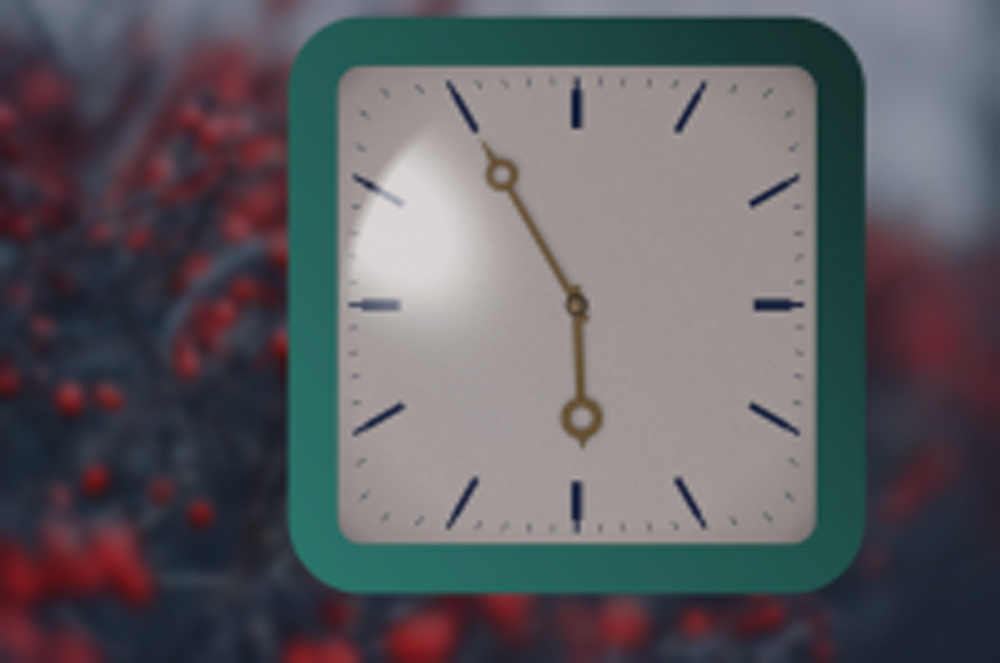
5.55
